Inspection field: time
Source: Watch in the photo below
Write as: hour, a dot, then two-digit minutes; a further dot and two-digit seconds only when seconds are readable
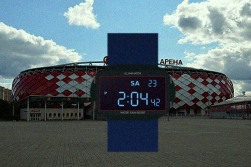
2.04.42
